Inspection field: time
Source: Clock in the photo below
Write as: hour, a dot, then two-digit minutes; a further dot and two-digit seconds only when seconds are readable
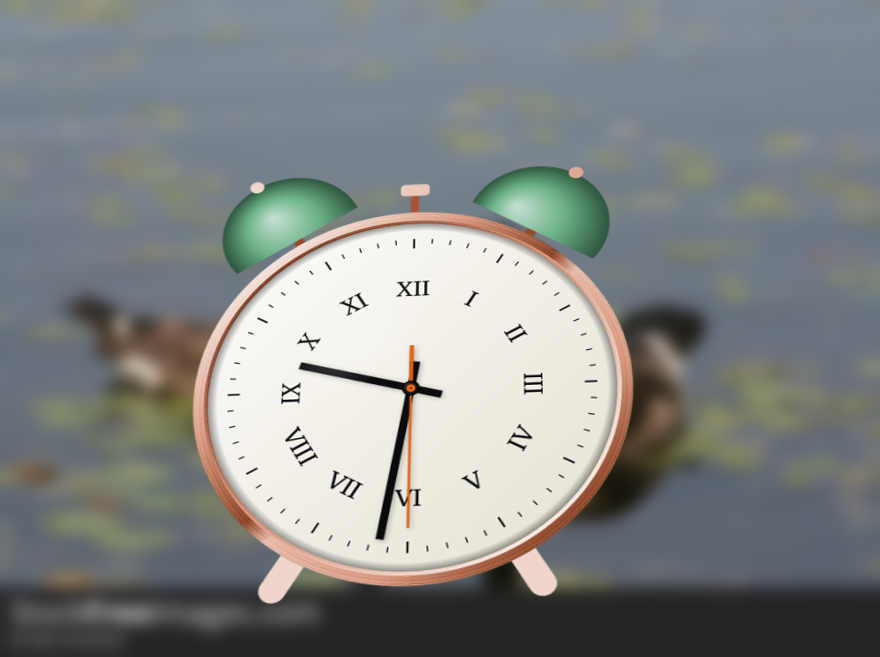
9.31.30
